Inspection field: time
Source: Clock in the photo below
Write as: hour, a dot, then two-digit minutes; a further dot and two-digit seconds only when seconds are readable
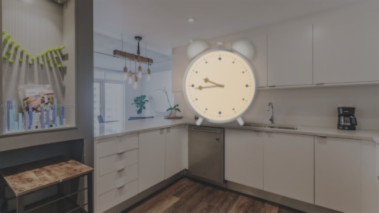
9.44
